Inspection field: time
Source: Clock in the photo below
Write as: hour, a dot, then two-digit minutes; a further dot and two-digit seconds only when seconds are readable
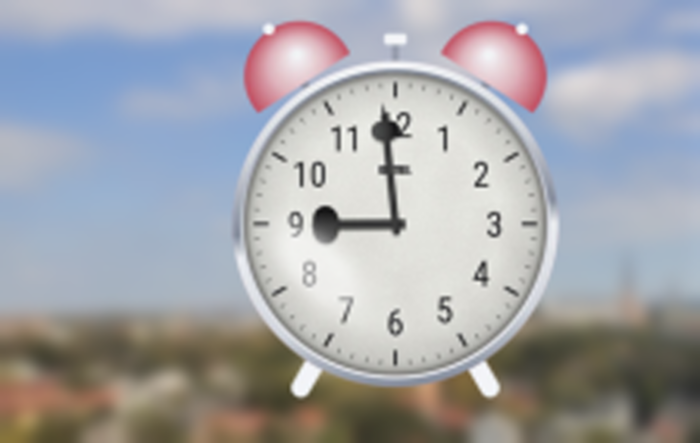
8.59
